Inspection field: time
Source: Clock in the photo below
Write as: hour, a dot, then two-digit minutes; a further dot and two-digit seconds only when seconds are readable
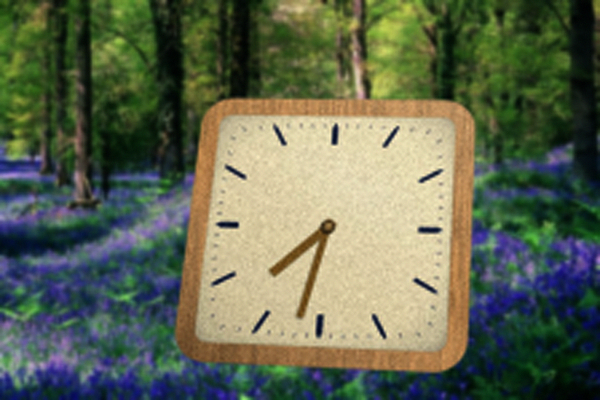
7.32
